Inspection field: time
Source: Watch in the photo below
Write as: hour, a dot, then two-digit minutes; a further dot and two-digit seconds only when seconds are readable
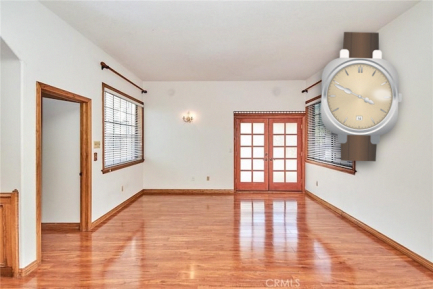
3.49
